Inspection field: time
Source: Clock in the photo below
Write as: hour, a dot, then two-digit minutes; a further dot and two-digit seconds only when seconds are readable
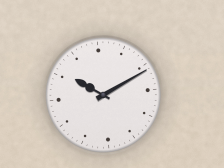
10.11
